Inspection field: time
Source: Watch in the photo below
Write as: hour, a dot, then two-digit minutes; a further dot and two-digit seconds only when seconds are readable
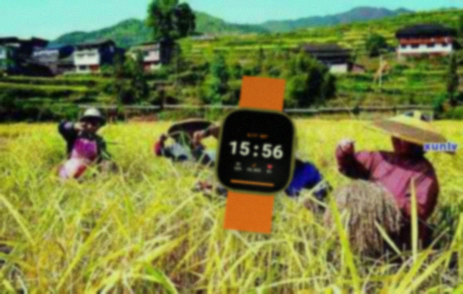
15.56
